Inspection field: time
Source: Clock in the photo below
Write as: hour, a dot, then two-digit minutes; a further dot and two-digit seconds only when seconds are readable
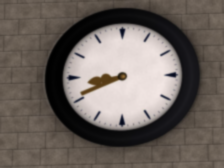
8.41
